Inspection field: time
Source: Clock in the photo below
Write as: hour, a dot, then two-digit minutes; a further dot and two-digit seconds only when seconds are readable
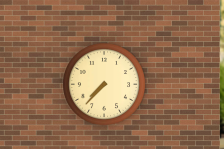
7.37
